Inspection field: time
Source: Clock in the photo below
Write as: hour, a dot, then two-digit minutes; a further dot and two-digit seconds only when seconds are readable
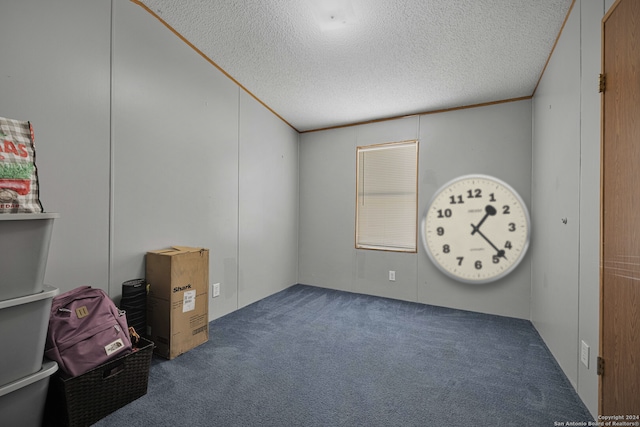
1.23
